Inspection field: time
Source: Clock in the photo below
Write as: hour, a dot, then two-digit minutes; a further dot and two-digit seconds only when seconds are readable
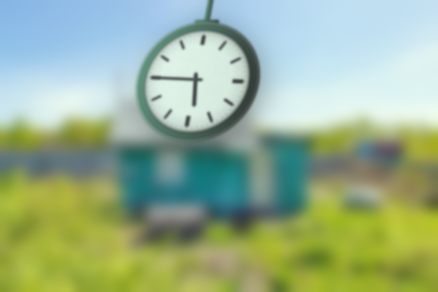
5.45
